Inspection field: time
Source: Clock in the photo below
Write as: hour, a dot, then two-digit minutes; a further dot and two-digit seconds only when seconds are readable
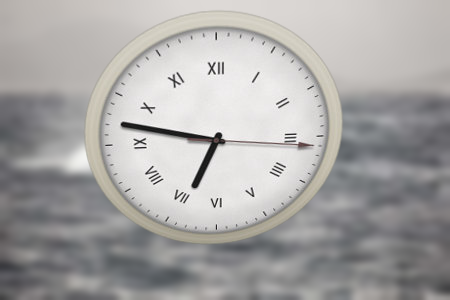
6.47.16
